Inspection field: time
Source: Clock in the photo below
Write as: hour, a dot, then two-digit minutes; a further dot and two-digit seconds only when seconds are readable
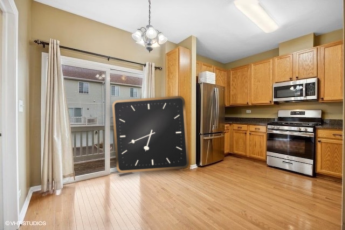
6.42
